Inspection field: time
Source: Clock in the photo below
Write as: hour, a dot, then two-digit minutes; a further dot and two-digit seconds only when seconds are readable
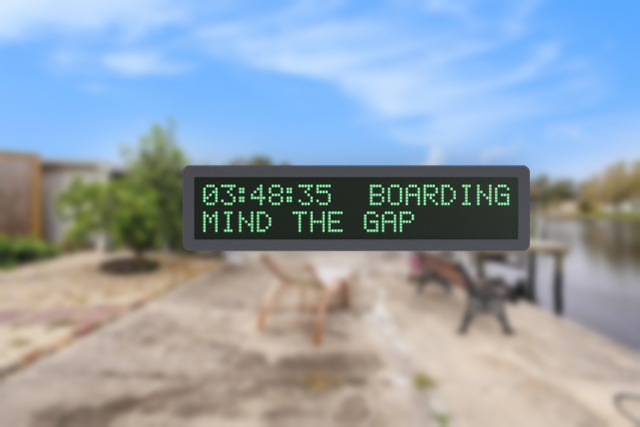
3.48.35
